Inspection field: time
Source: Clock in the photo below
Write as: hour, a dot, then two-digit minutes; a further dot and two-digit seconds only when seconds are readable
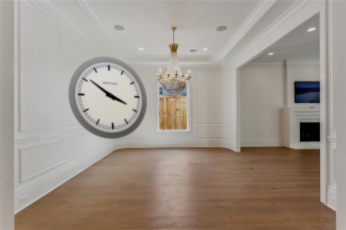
3.51
